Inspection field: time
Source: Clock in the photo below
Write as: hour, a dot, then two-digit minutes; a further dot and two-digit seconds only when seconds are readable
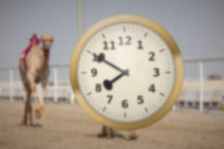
7.50
